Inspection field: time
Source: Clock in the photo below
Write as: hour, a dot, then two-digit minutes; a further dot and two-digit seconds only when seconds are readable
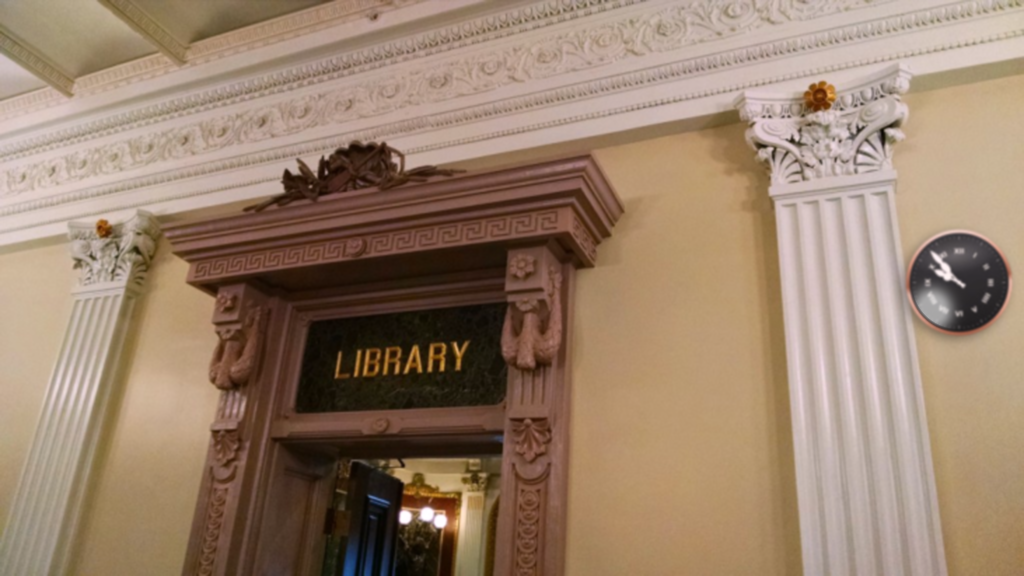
9.53
